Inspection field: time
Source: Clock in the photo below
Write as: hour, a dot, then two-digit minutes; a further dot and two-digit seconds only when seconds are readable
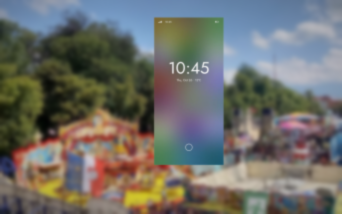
10.45
